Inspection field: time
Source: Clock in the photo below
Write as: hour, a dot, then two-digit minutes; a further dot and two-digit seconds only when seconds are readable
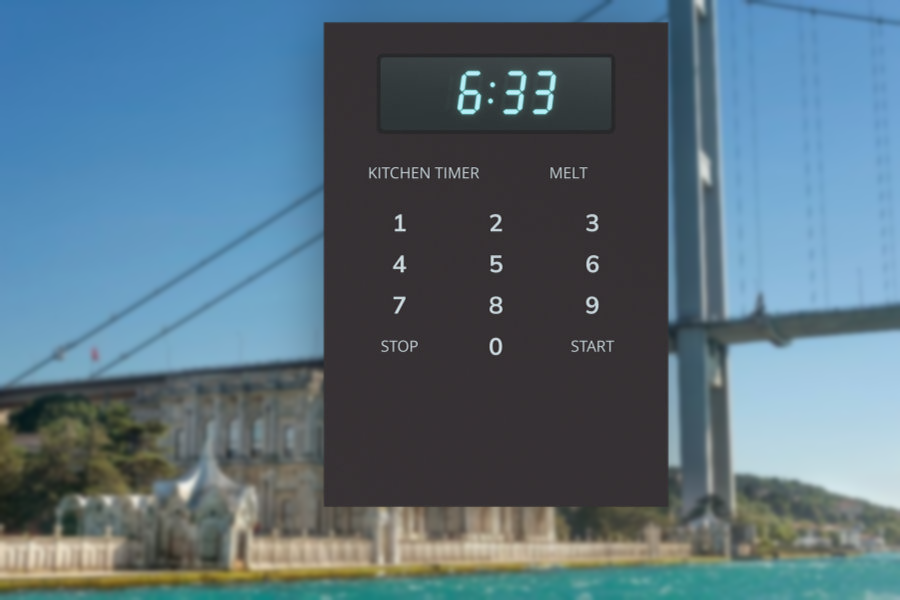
6.33
